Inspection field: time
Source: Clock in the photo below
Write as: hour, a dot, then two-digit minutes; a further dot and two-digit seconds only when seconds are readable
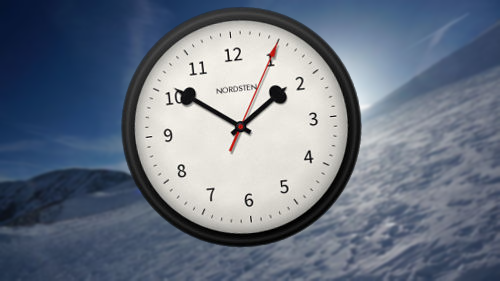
1.51.05
